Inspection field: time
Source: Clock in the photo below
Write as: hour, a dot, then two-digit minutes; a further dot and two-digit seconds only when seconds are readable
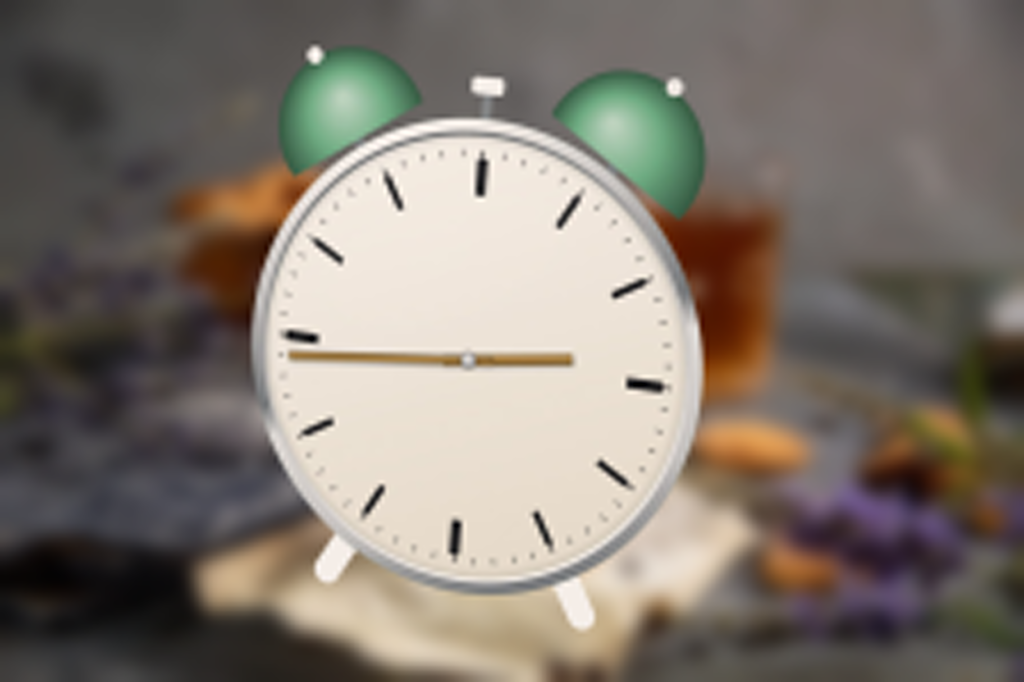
2.44
